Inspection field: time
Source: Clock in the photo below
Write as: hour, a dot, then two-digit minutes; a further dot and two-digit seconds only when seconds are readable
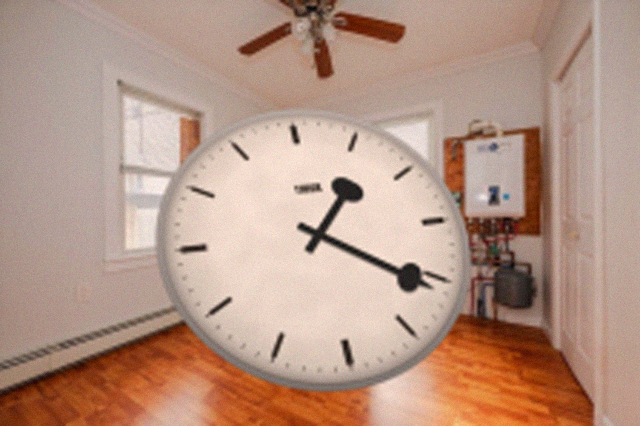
1.21
